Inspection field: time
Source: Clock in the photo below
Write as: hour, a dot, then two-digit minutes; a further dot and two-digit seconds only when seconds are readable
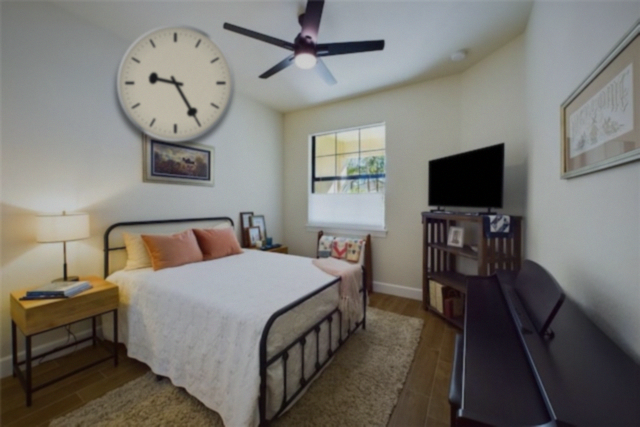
9.25
